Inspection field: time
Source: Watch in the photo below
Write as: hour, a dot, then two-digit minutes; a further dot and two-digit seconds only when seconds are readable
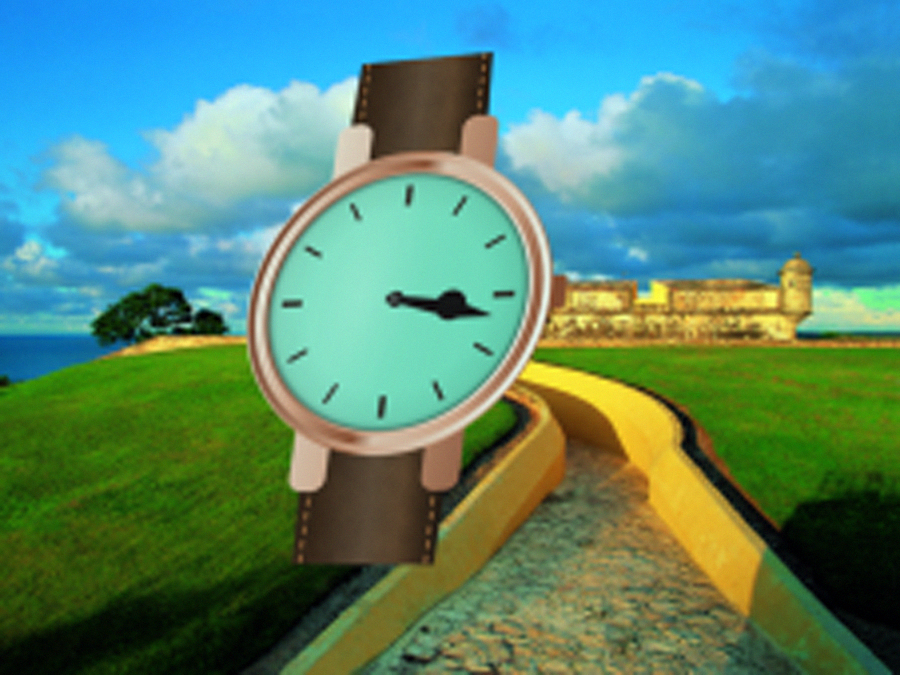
3.17
